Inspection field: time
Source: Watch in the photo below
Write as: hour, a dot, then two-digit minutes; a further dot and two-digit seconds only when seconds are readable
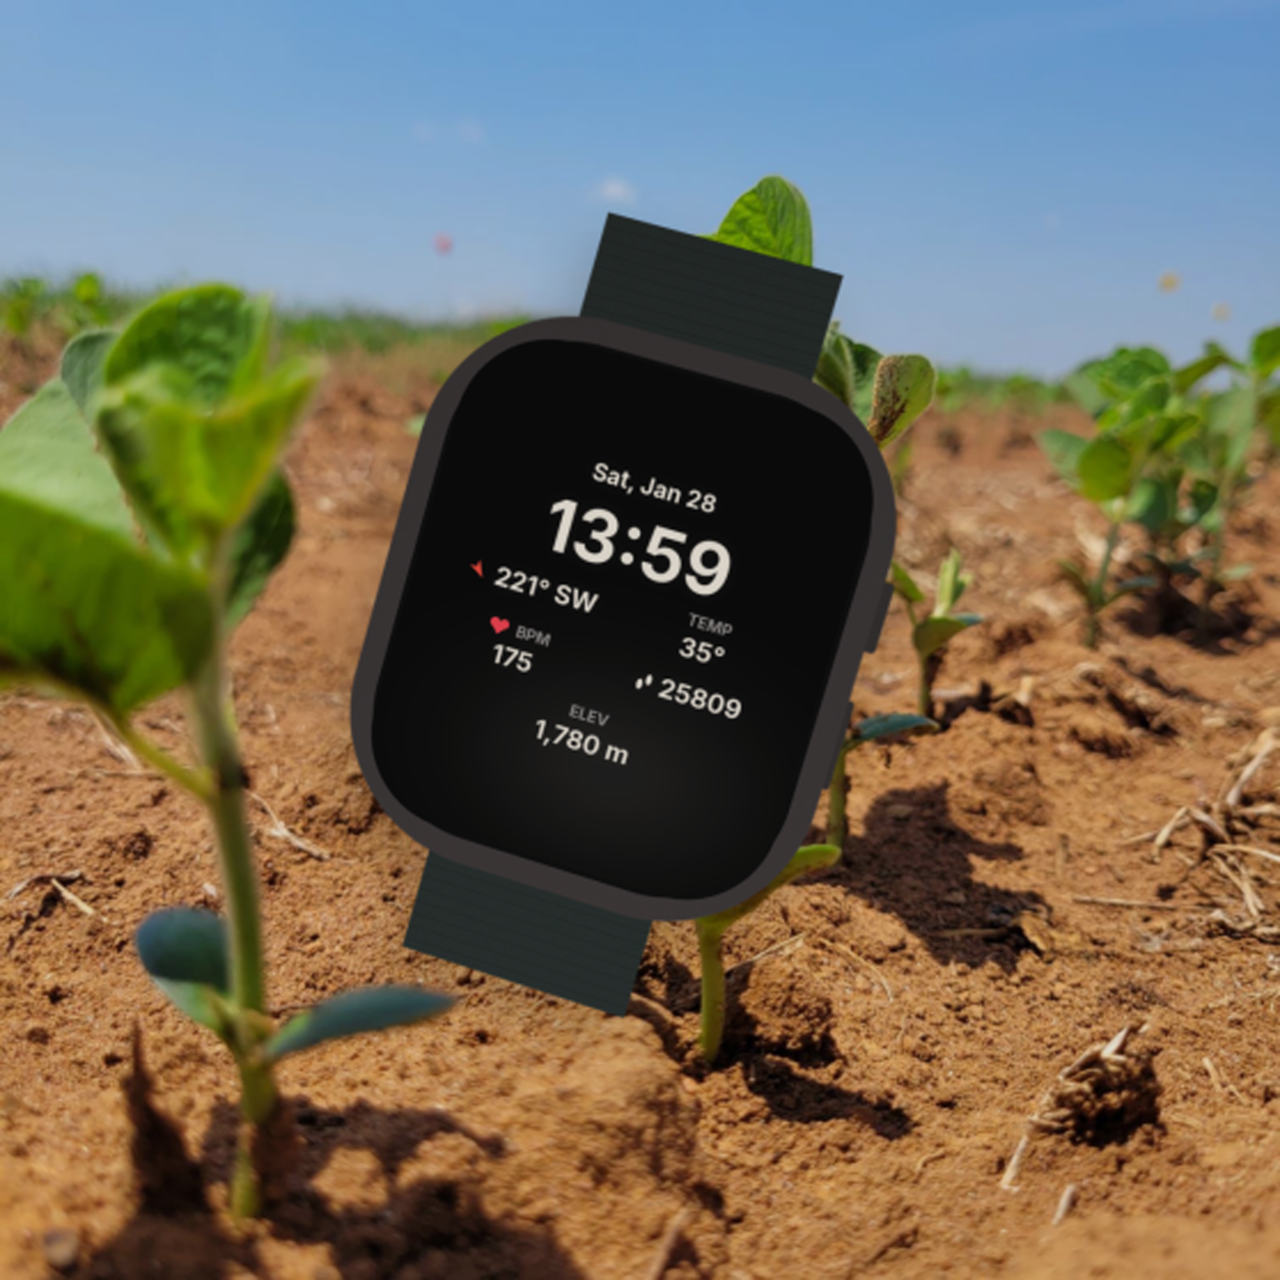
13.59
